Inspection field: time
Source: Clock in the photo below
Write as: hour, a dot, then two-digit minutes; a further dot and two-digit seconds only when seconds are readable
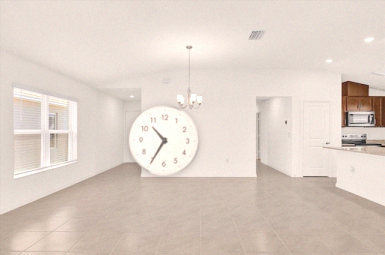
10.35
